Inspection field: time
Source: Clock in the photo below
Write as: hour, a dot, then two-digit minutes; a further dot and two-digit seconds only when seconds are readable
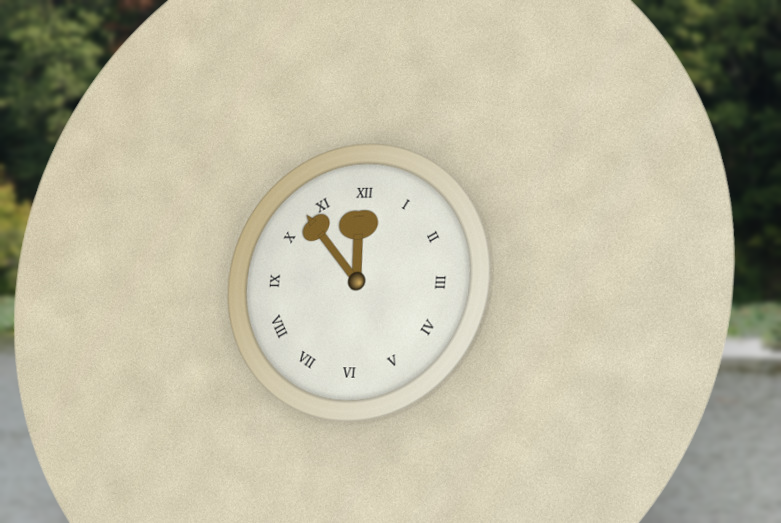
11.53
